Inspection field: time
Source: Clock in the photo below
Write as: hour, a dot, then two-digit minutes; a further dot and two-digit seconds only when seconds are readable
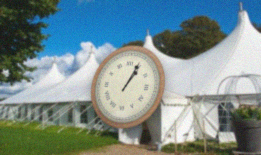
1.04
